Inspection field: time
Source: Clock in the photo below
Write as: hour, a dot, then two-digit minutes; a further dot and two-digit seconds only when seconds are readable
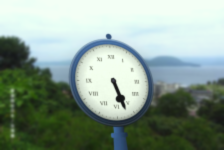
5.27
